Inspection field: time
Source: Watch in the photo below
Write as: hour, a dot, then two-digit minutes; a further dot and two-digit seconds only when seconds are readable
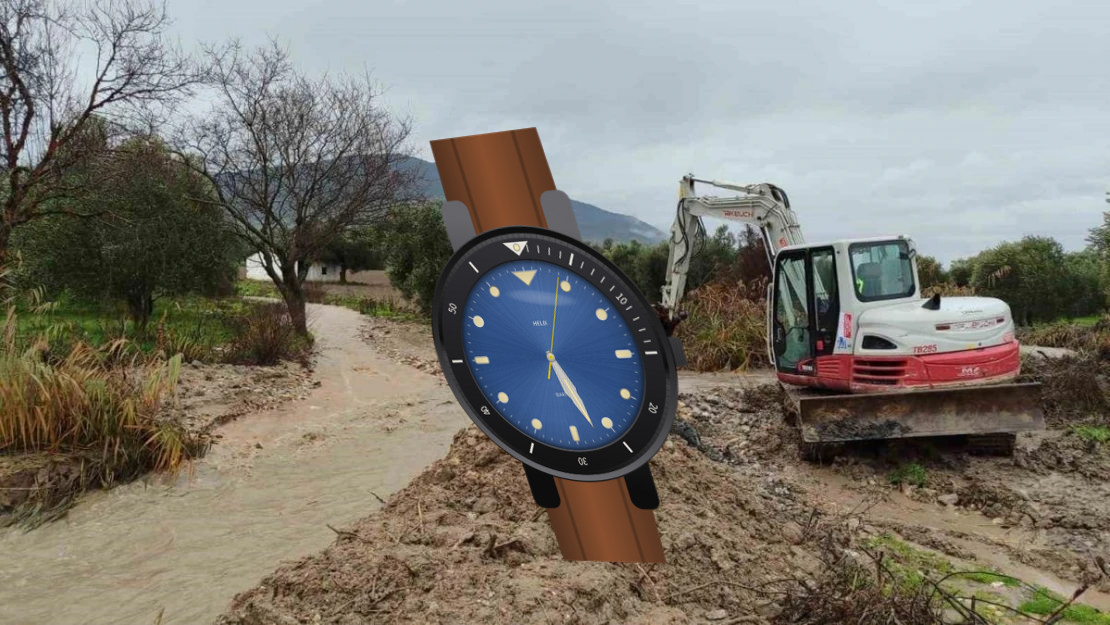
5.27.04
